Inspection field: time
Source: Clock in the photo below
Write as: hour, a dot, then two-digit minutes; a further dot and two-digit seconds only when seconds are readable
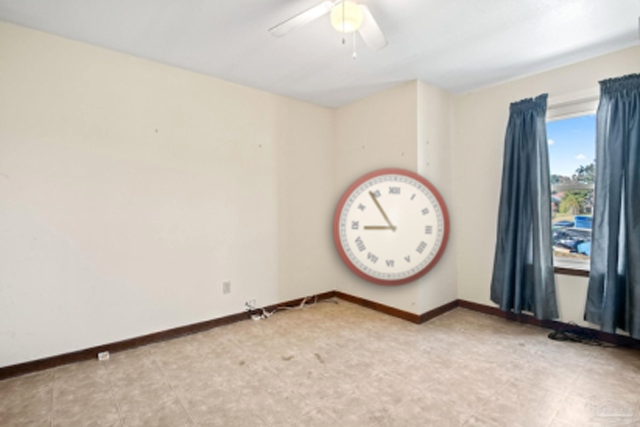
8.54
